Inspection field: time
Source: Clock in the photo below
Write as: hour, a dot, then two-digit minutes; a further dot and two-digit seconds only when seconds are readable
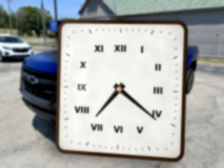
7.21
